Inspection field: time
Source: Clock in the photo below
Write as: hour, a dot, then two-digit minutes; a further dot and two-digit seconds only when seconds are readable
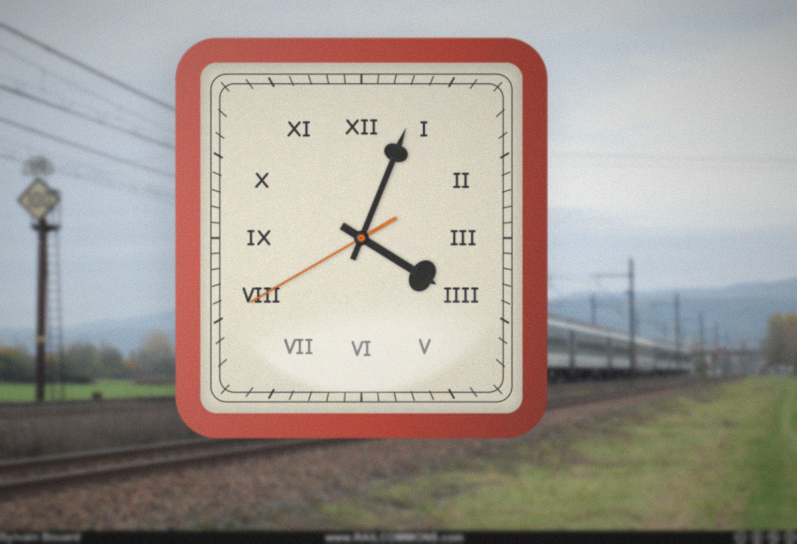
4.03.40
